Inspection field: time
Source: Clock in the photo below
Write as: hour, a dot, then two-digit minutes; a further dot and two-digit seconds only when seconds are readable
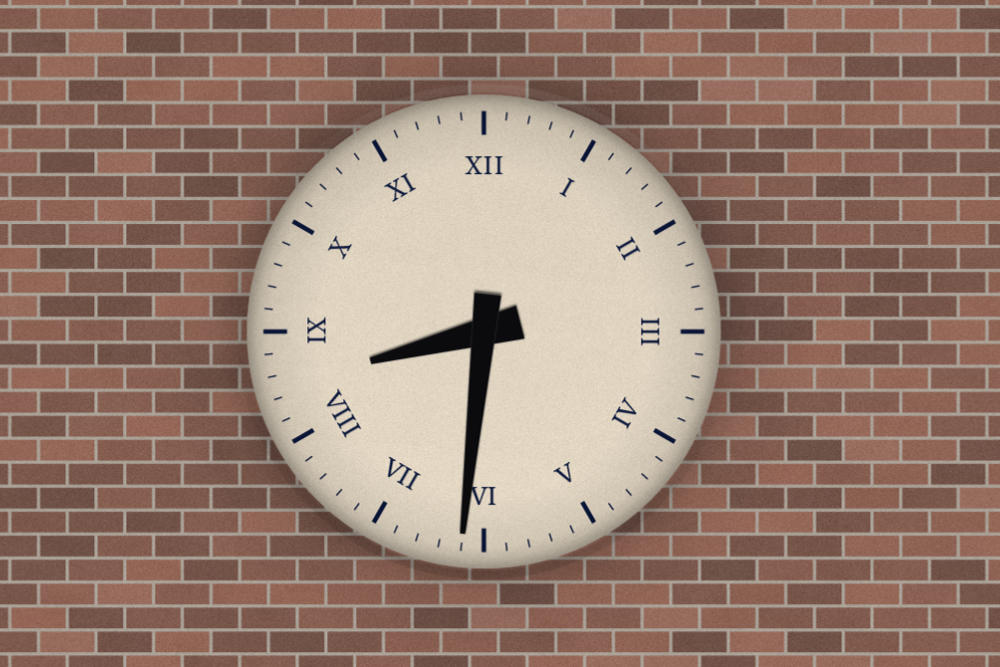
8.31
